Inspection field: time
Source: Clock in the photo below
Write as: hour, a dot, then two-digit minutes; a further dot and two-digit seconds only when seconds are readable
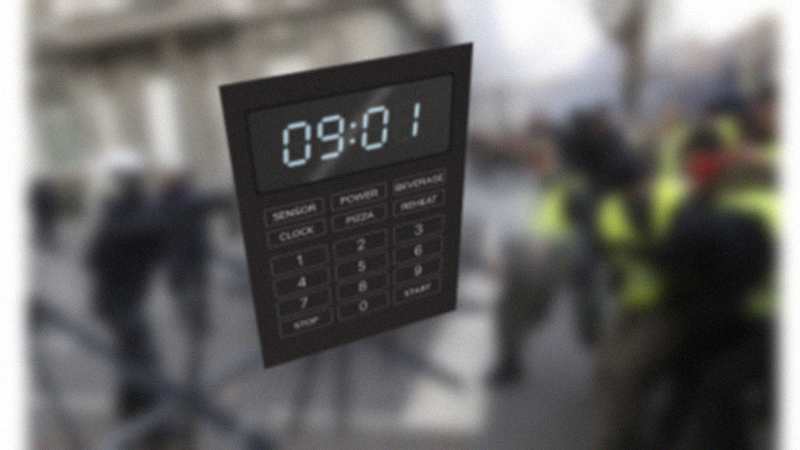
9.01
